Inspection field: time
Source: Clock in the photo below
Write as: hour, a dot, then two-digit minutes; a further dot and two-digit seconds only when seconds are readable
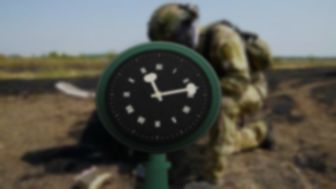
11.13
